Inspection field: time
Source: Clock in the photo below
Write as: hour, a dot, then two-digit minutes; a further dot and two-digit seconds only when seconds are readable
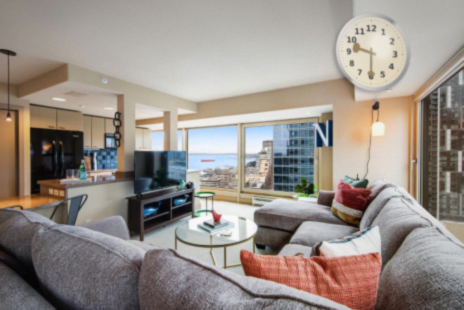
9.30
